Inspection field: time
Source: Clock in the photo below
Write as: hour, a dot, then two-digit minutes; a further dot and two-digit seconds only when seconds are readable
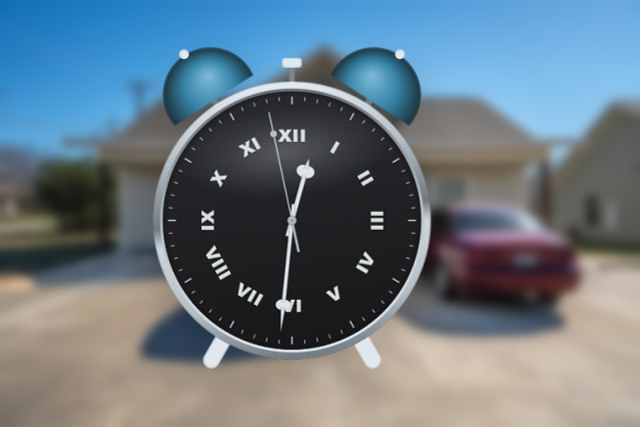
12.30.58
